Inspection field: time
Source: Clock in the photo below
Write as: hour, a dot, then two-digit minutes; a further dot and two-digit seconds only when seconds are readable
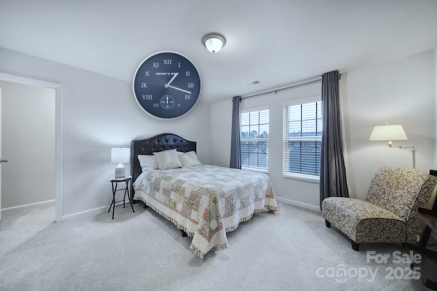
1.18
